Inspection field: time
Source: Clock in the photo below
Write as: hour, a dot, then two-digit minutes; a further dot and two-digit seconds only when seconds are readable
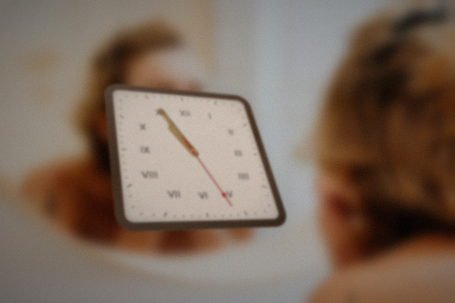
10.55.26
